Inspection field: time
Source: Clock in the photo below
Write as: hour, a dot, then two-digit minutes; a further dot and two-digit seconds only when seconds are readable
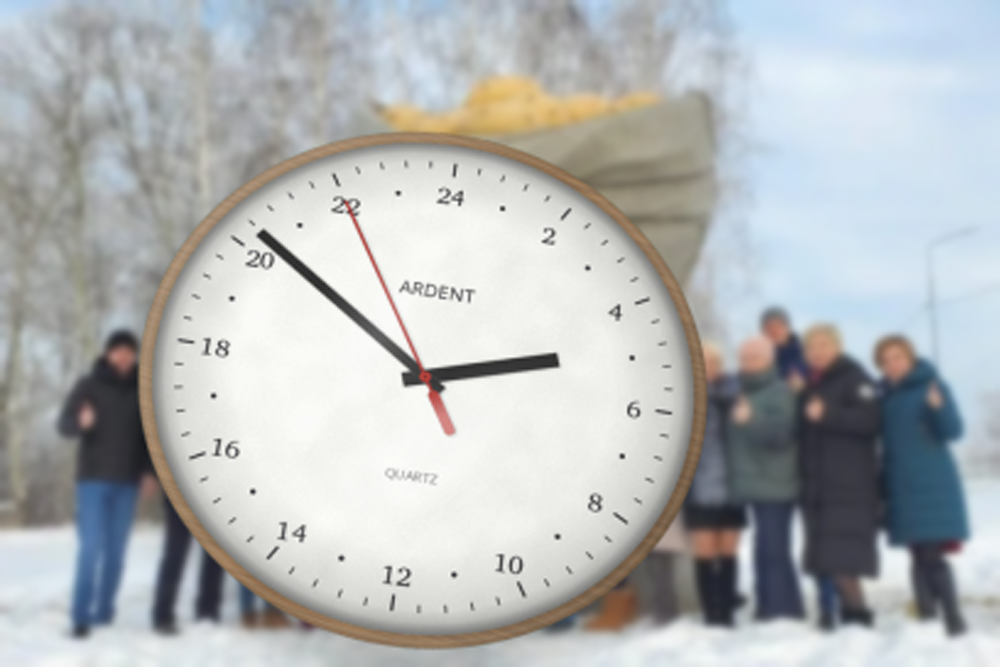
4.50.55
